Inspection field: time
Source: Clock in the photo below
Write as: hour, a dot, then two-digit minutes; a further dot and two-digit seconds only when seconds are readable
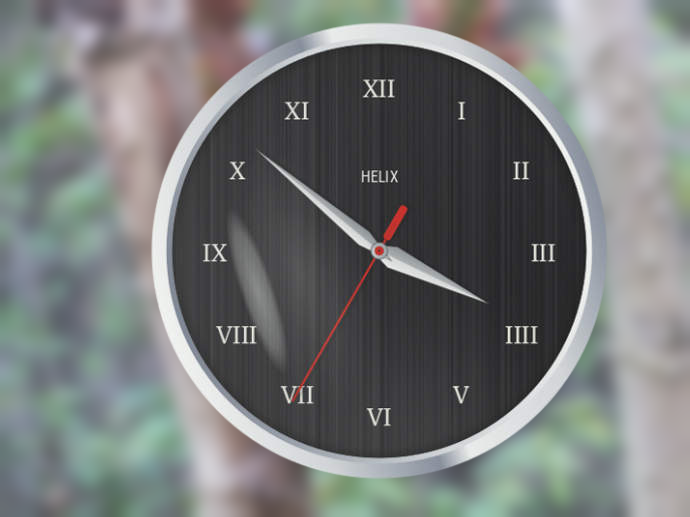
3.51.35
